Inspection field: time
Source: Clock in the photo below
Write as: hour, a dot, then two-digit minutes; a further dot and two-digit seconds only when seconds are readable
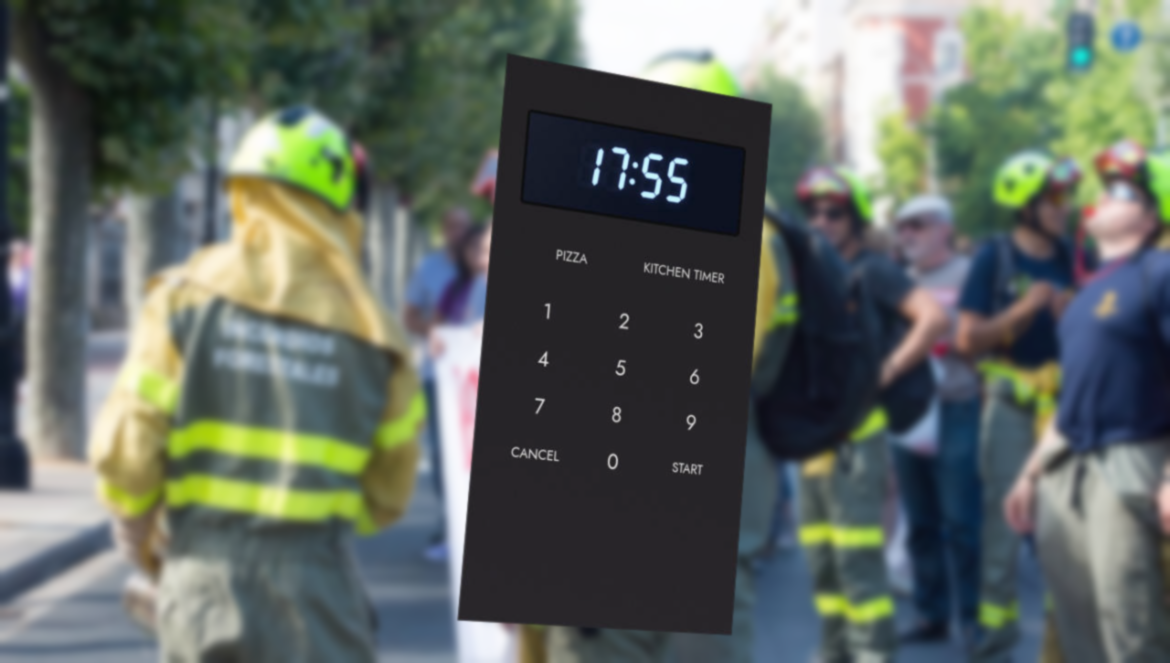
17.55
